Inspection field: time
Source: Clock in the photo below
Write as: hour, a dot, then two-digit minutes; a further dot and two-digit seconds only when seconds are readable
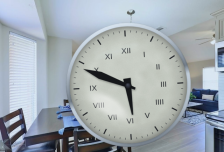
5.49
